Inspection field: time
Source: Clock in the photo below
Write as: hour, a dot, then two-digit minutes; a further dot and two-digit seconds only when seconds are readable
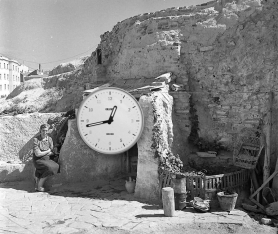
12.43
